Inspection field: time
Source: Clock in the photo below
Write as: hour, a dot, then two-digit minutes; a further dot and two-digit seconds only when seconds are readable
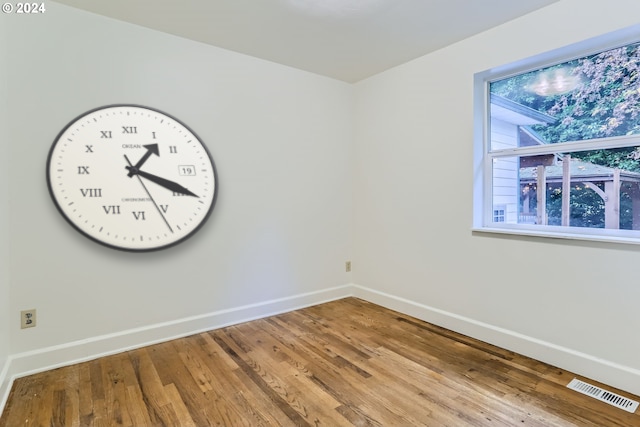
1.19.26
